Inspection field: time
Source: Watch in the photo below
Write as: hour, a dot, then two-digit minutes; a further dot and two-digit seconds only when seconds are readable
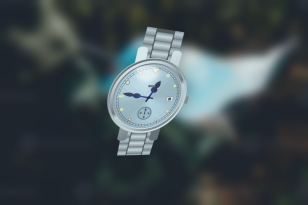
12.46
